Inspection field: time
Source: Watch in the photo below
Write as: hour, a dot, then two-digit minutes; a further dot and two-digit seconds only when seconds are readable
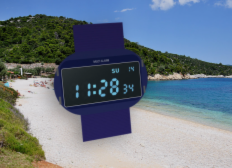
11.28.34
